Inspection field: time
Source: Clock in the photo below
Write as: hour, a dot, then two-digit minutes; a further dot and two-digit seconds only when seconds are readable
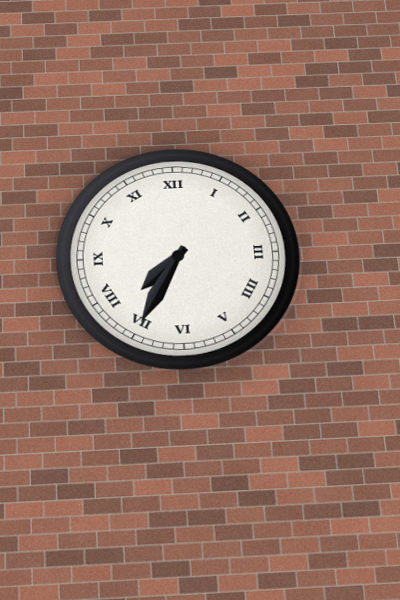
7.35
